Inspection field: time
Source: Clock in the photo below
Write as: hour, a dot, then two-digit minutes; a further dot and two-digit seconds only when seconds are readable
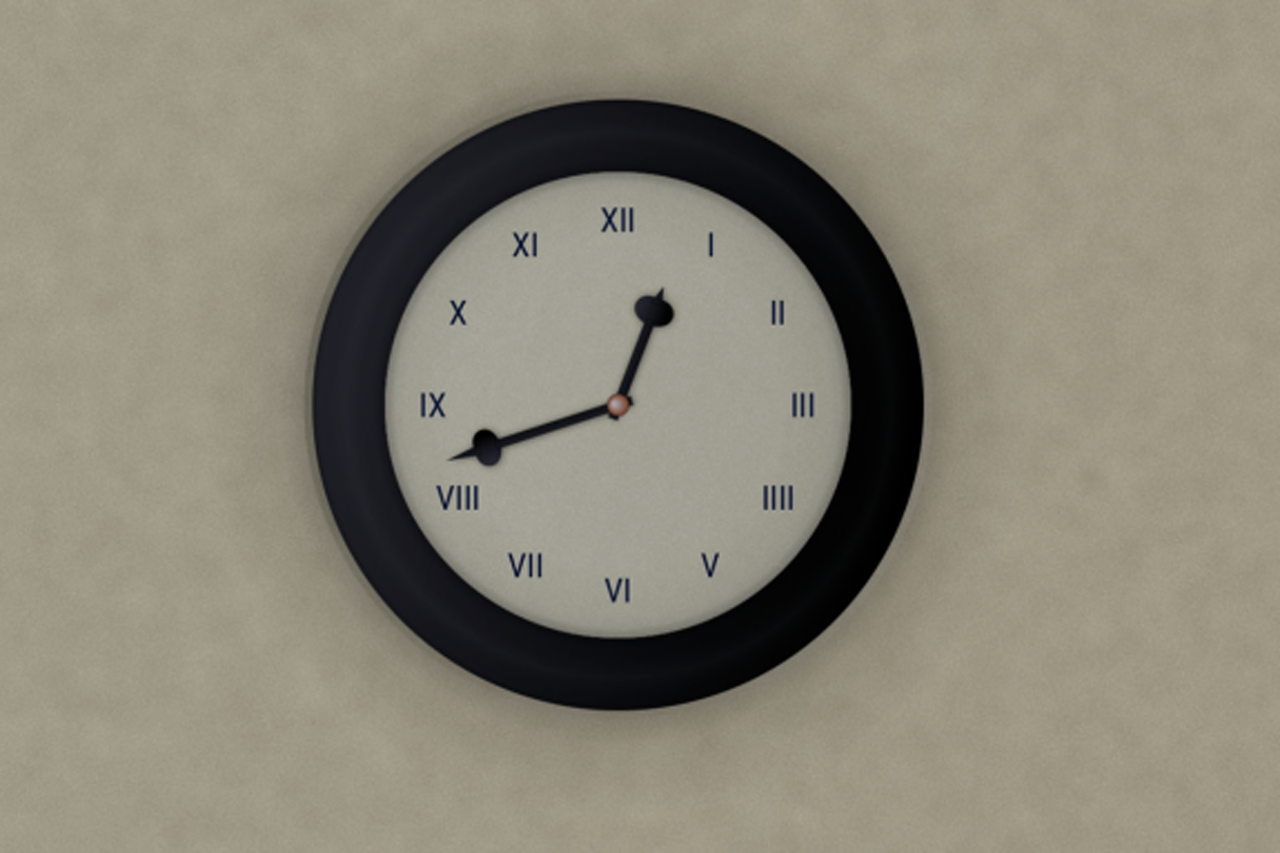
12.42
